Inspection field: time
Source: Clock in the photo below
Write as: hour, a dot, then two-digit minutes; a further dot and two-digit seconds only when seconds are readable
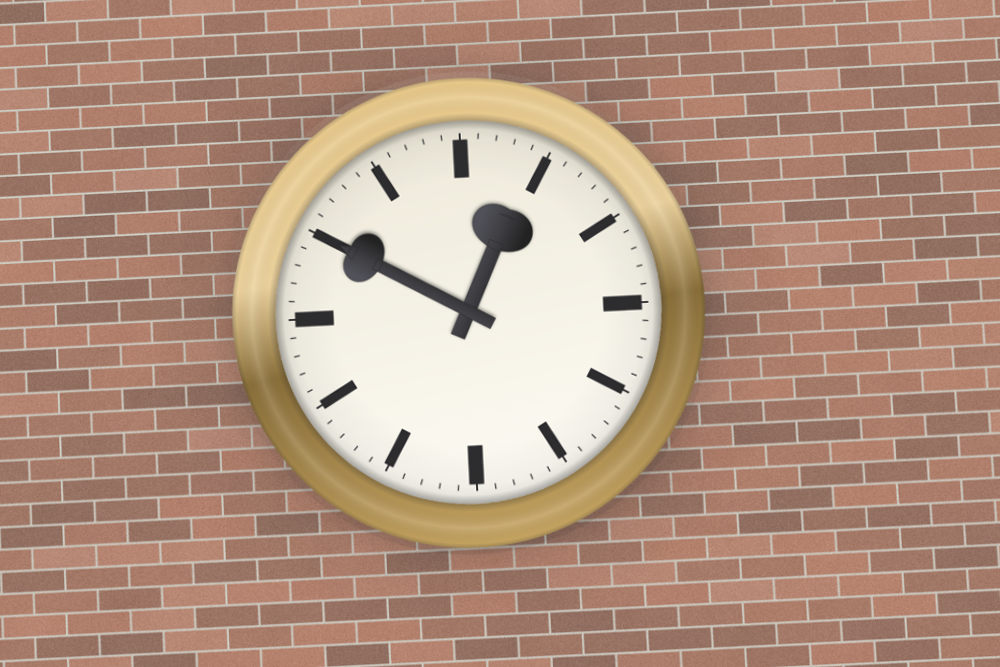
12.50
